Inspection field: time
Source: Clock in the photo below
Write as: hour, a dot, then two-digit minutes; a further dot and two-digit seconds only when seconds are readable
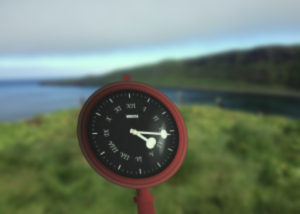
4.16
